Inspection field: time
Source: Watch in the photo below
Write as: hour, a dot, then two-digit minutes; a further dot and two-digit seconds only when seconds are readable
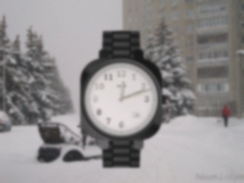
12.12
